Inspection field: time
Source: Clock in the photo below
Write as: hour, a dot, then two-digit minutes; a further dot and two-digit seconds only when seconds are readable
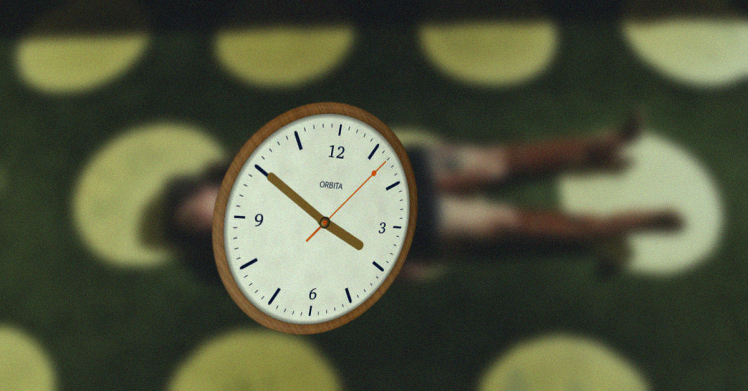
3.50.07
